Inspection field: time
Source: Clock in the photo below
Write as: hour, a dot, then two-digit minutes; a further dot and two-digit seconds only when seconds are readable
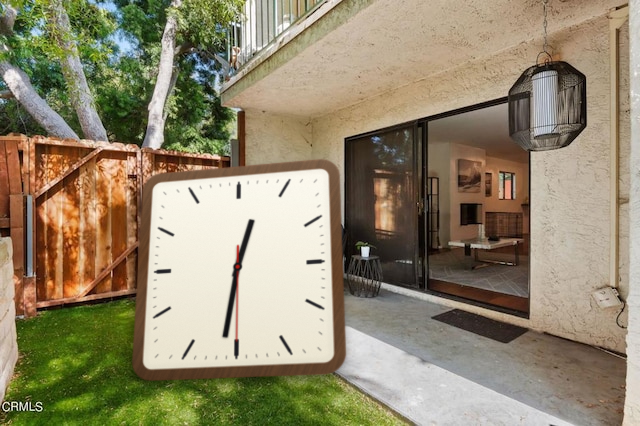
12.31.30
